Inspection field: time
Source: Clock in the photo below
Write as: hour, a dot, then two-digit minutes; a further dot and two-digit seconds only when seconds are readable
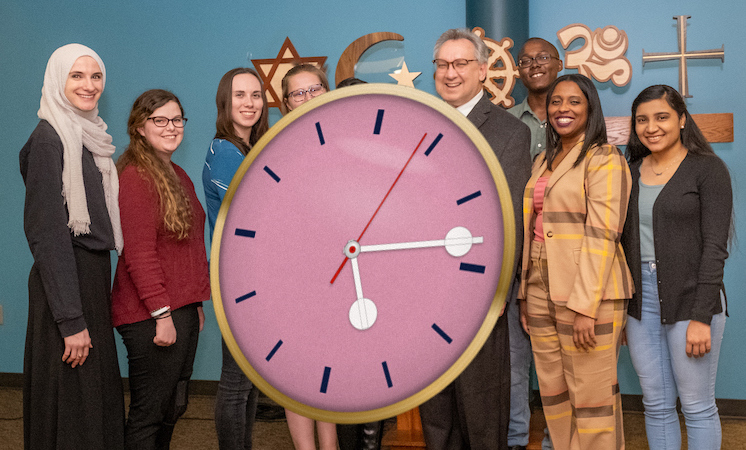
5.13.04
